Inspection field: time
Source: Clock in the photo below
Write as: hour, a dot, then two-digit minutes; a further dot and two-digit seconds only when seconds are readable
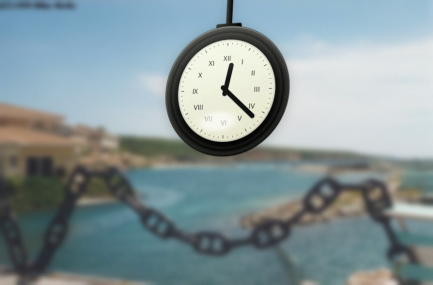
12.22
